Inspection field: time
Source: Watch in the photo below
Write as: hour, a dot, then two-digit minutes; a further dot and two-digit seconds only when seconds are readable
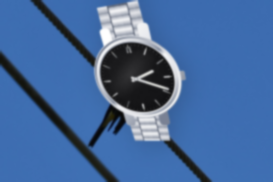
2.19
